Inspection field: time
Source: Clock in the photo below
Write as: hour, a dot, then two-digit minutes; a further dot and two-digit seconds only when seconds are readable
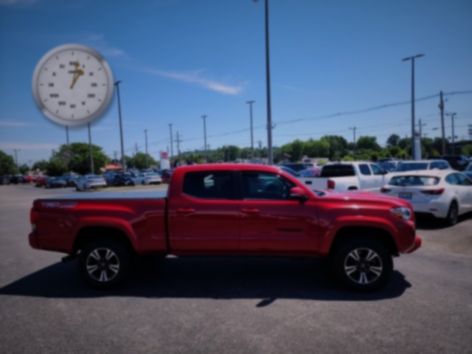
1.02
